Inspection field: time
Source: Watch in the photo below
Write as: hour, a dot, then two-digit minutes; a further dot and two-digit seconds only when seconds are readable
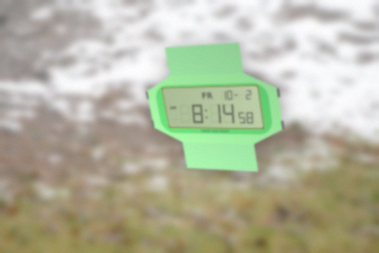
8.14
